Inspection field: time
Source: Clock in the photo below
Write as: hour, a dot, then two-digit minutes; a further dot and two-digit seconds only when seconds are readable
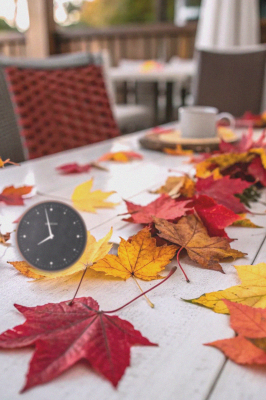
7.58
